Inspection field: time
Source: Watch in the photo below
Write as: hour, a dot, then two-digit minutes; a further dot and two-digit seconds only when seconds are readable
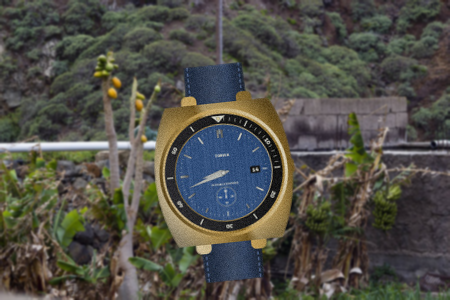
8.42
